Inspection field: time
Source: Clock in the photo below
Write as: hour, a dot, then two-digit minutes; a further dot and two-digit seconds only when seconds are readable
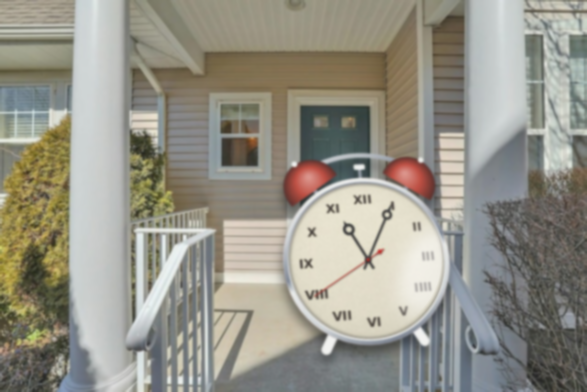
11.04.40
